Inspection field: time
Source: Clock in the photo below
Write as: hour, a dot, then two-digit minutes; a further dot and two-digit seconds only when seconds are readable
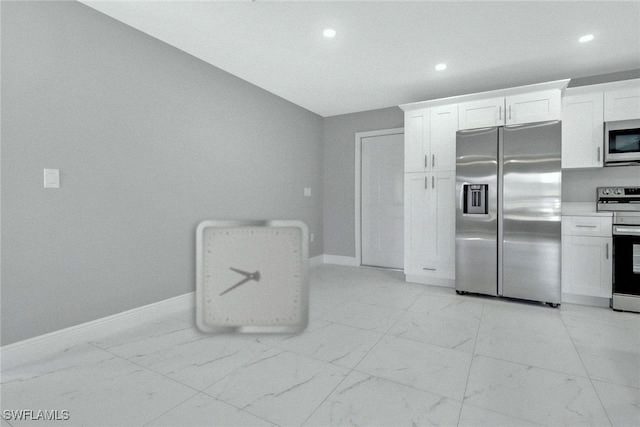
9.40
